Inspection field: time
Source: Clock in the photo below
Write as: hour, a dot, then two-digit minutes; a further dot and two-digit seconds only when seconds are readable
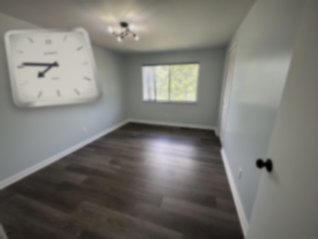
7.46
